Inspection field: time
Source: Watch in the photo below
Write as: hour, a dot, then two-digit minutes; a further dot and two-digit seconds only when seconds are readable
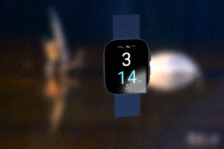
3.14
